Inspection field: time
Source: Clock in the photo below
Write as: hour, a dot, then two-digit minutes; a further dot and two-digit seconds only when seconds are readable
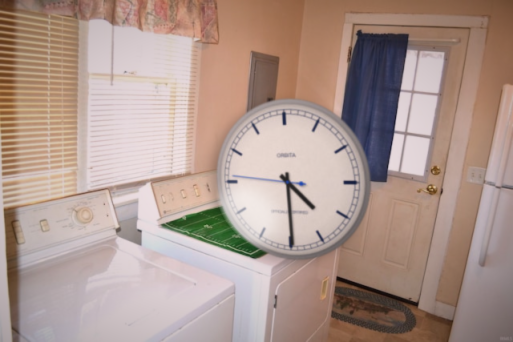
4.29.46
